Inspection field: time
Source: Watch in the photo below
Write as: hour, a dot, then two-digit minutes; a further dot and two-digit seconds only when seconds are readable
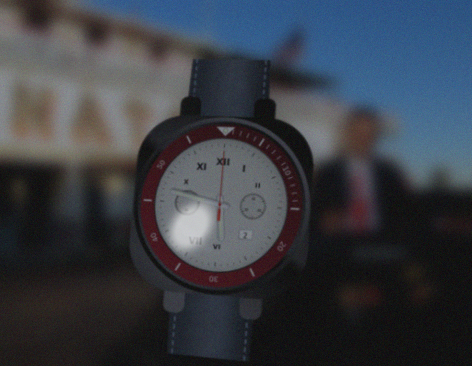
5.47
